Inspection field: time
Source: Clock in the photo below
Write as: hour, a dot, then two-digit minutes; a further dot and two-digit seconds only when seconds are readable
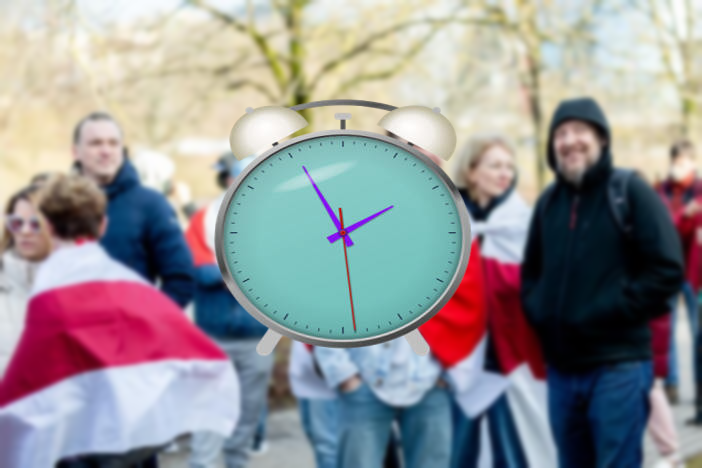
1.55.29
